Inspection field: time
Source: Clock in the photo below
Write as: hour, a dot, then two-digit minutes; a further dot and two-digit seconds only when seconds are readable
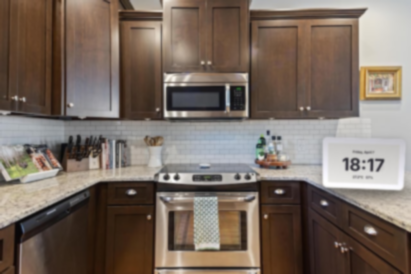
18.17
